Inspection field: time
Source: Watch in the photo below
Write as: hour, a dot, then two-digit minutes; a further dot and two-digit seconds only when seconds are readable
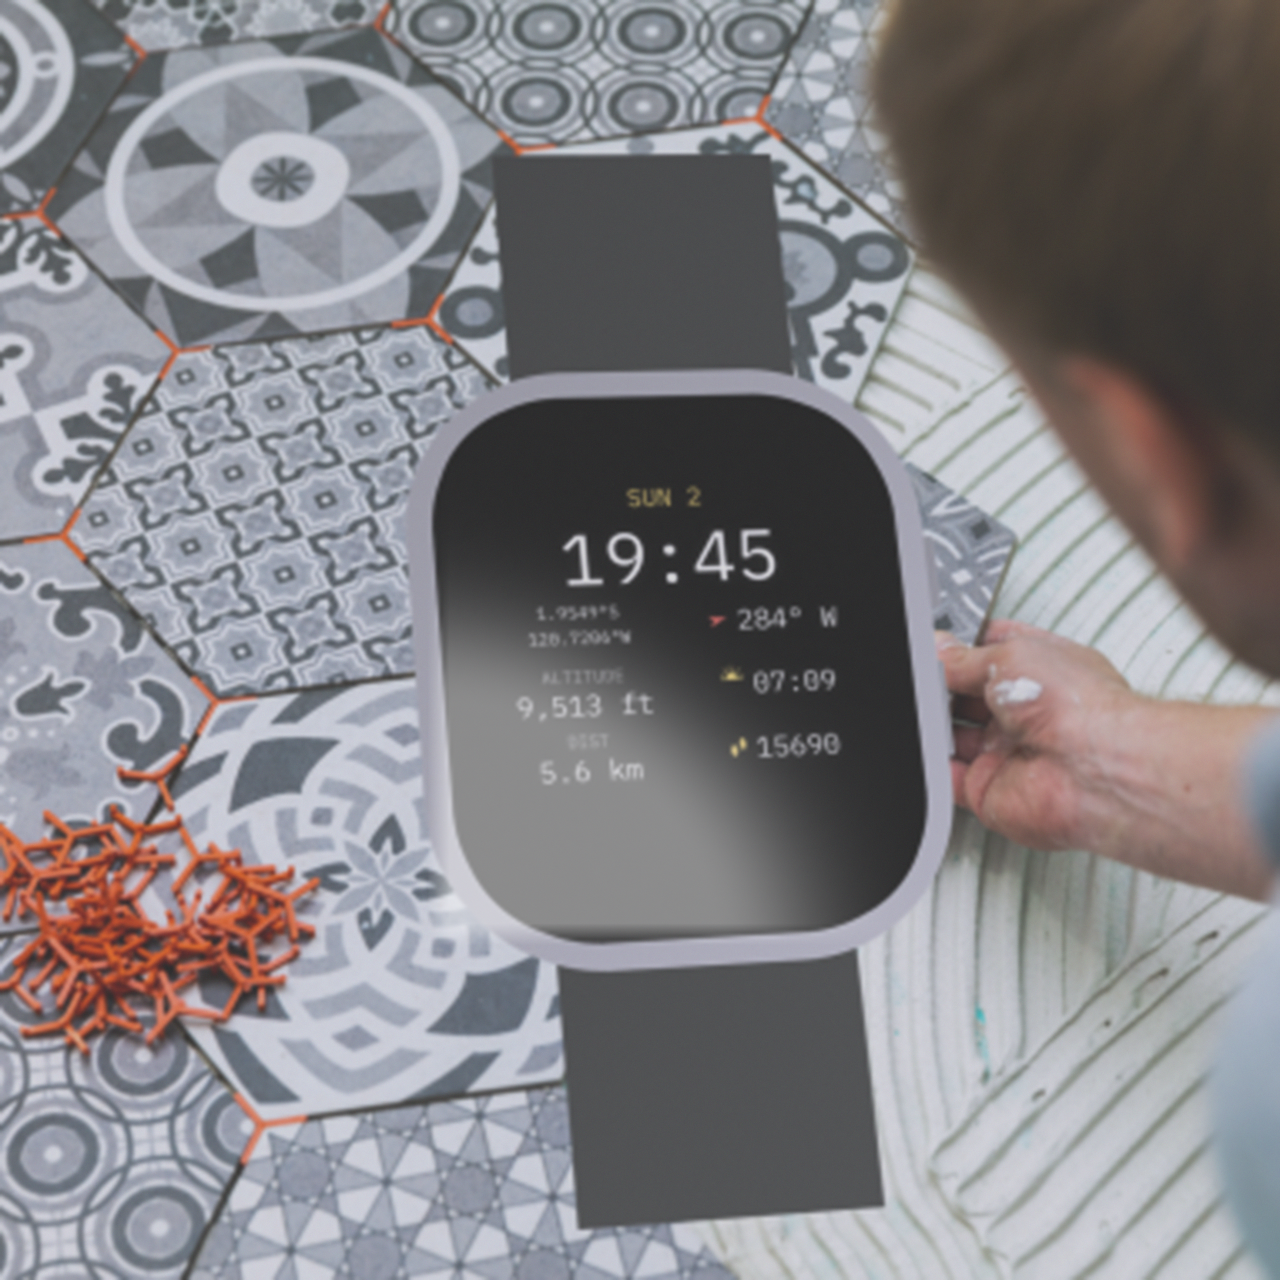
19.45
